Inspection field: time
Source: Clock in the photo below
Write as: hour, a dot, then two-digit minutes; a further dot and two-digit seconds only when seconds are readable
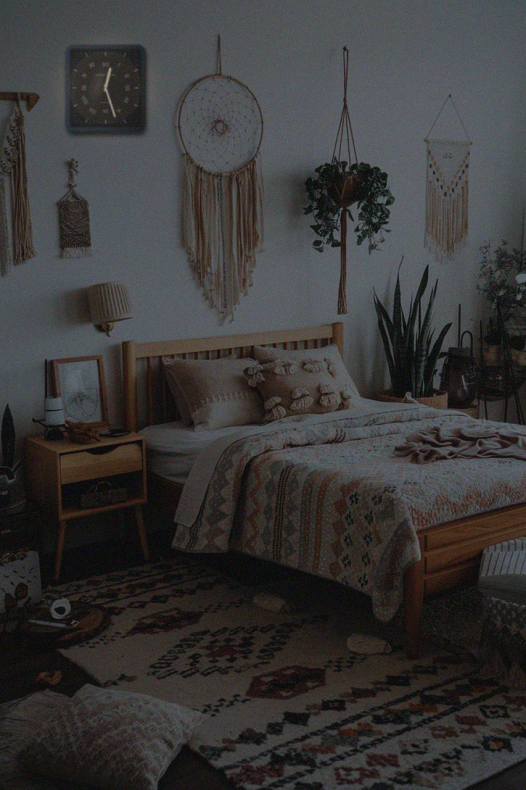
12.27
